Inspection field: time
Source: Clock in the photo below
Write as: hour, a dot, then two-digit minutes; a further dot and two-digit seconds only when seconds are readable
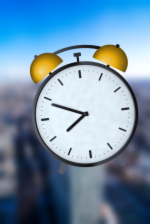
7.49
